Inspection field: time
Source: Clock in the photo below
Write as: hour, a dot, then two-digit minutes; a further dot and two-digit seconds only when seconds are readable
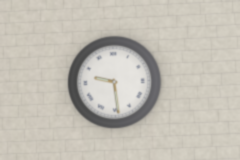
9.29
